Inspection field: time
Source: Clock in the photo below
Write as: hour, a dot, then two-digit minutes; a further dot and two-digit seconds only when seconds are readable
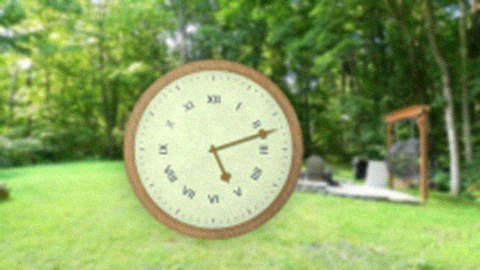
5.12
